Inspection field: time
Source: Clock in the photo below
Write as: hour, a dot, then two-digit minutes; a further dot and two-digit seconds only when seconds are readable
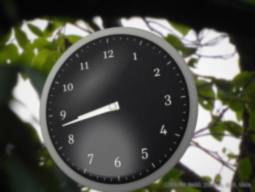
8.43
